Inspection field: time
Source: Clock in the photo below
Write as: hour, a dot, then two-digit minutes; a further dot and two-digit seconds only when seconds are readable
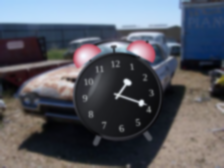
1.19
